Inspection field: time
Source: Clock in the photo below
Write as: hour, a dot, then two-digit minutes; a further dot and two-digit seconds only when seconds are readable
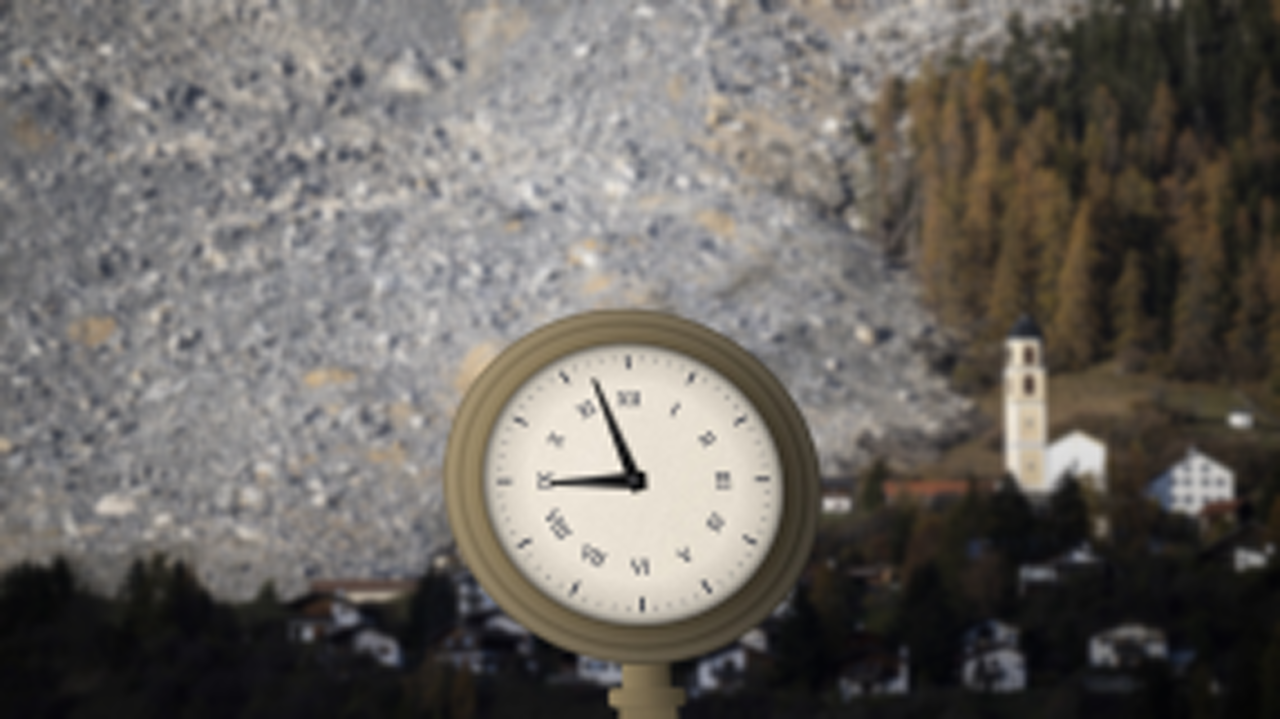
8.57
